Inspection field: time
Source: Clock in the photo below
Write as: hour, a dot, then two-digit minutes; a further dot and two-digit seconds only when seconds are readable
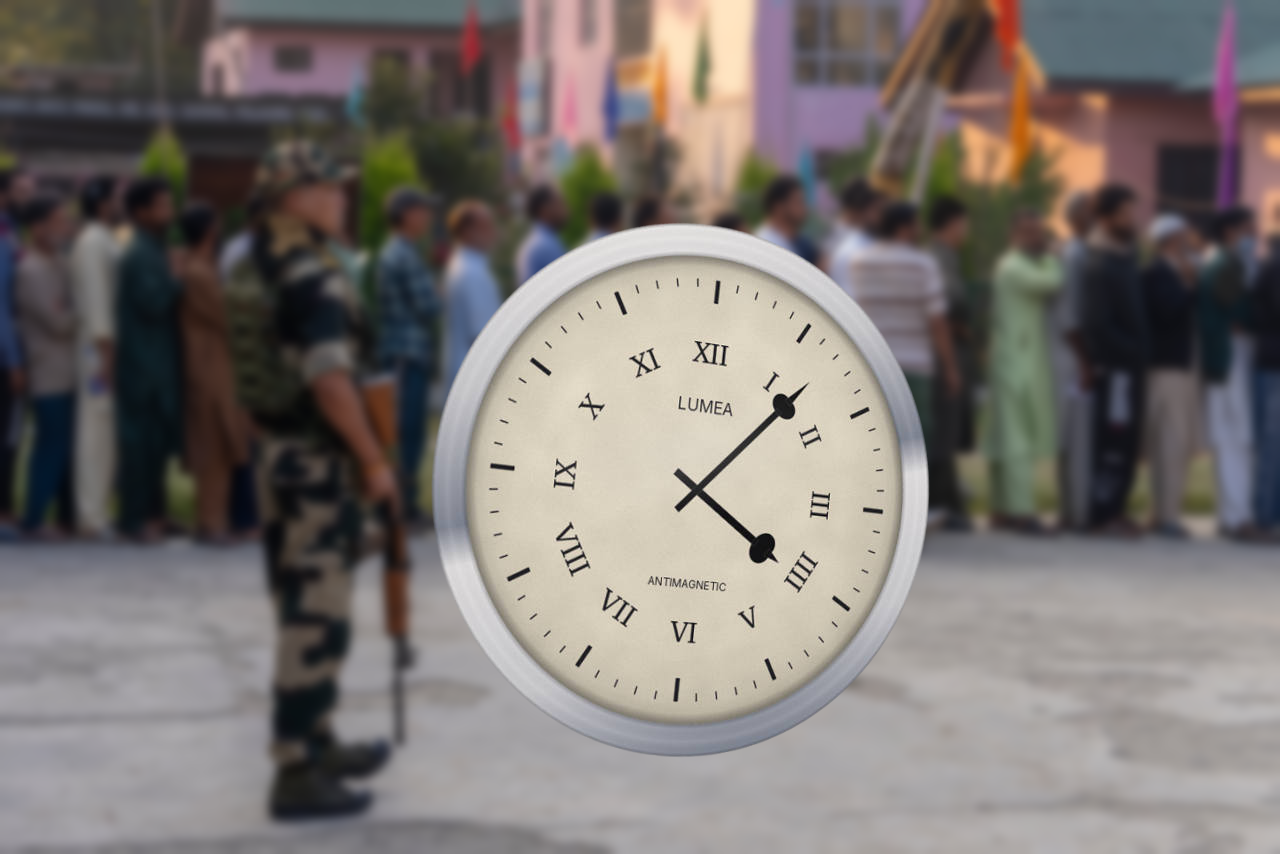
4.07
